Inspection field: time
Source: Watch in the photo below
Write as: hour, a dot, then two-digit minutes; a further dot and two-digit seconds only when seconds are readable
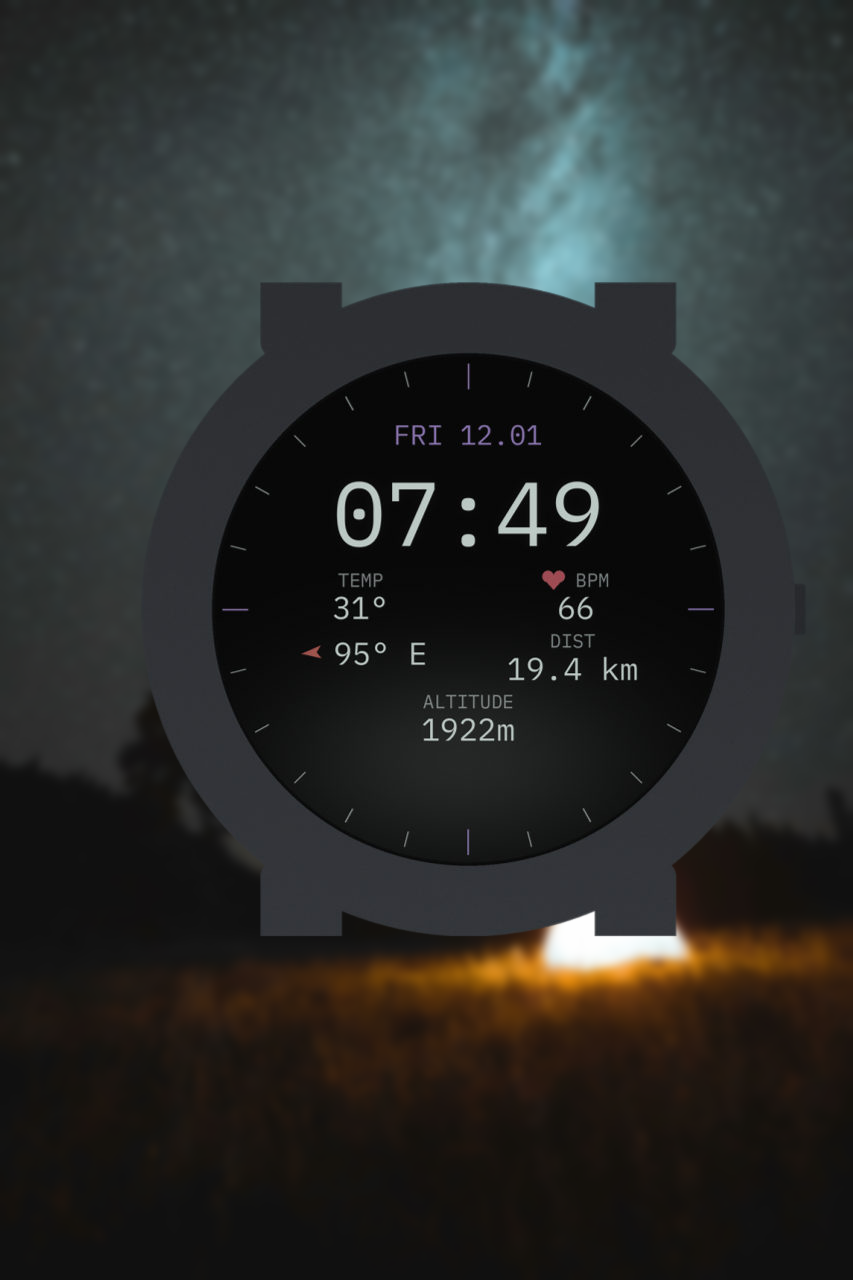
7.49
